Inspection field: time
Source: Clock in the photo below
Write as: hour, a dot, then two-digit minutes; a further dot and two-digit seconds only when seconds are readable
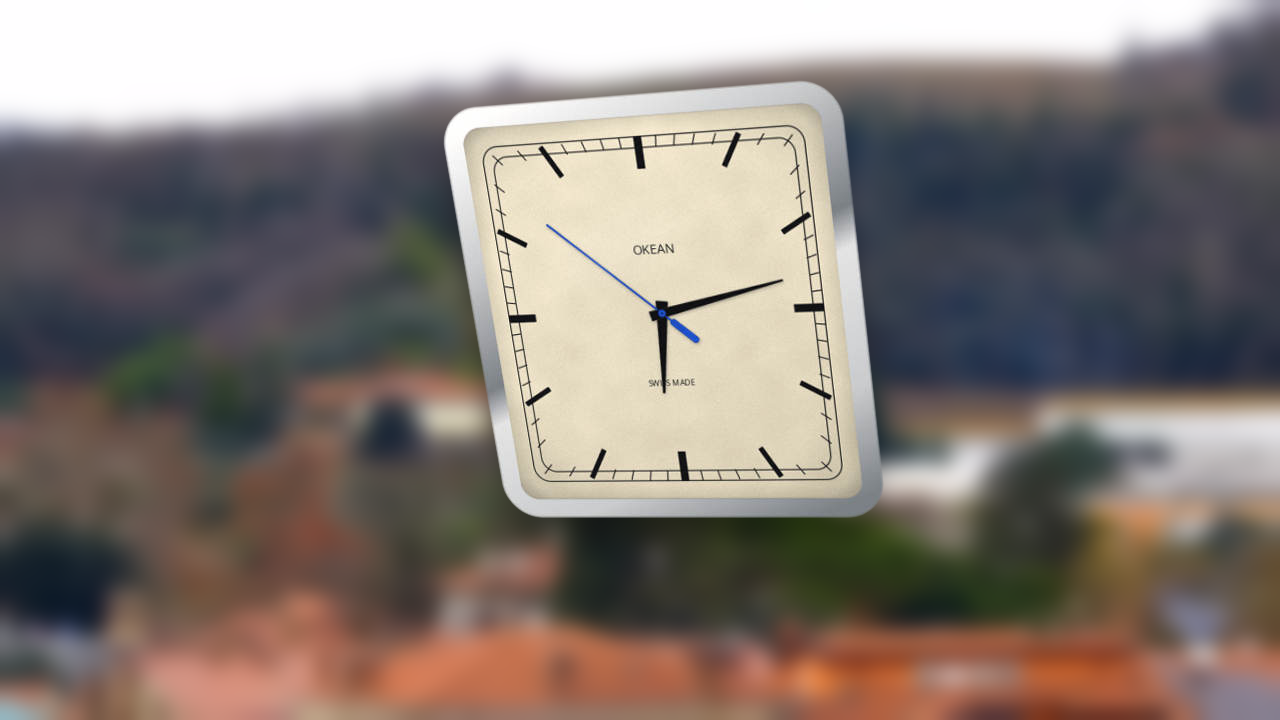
6.12.52
